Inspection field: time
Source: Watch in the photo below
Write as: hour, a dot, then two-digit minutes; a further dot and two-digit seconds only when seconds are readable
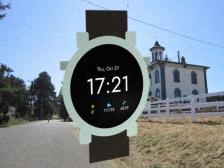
17.21
